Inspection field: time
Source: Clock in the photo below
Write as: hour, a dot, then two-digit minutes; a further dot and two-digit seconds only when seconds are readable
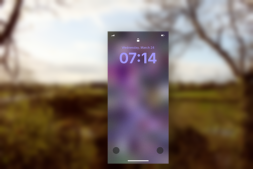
7.14
